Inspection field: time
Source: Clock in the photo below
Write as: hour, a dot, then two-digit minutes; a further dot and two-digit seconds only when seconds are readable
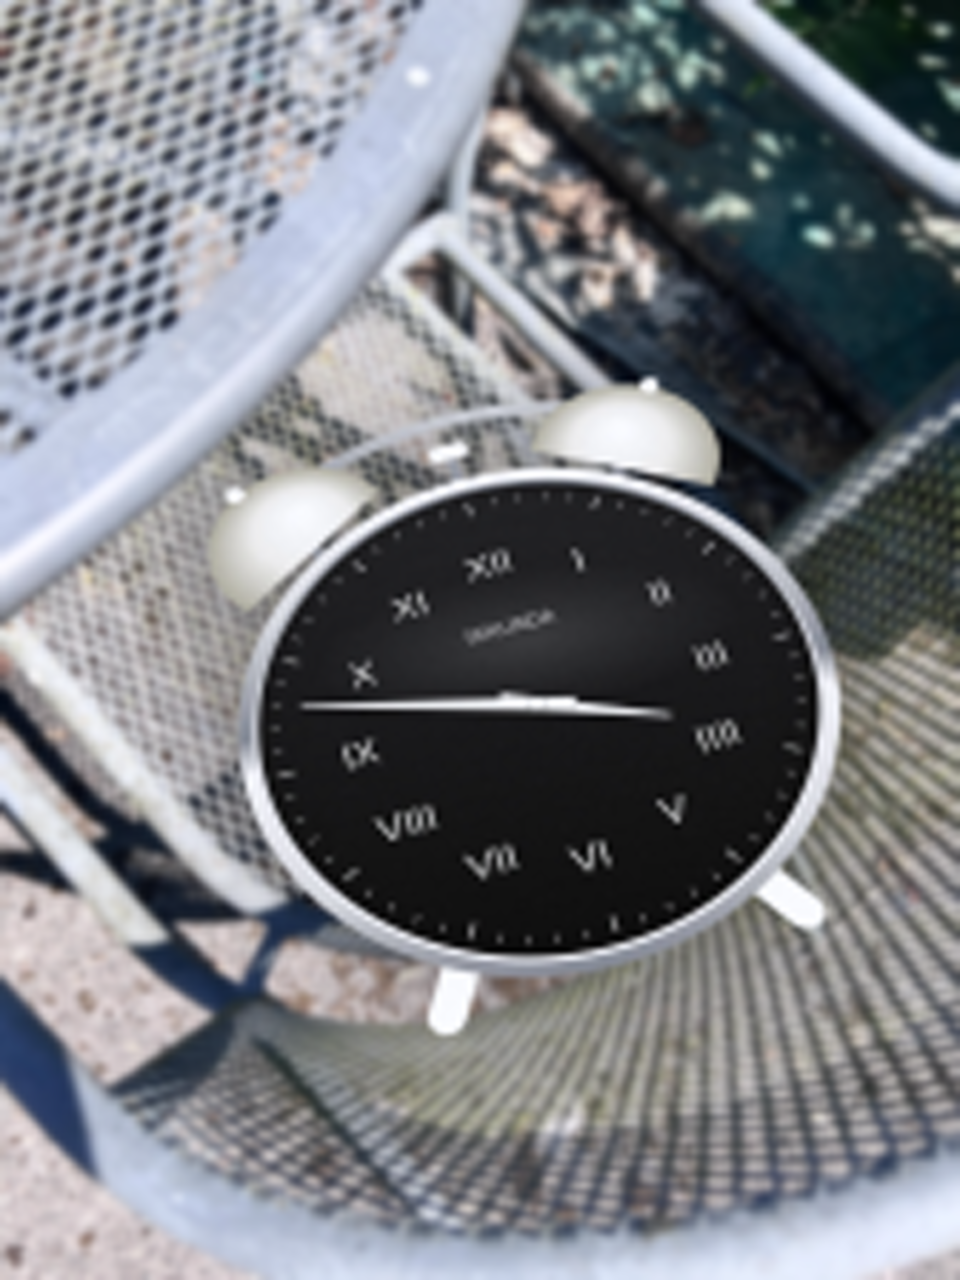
3.48
